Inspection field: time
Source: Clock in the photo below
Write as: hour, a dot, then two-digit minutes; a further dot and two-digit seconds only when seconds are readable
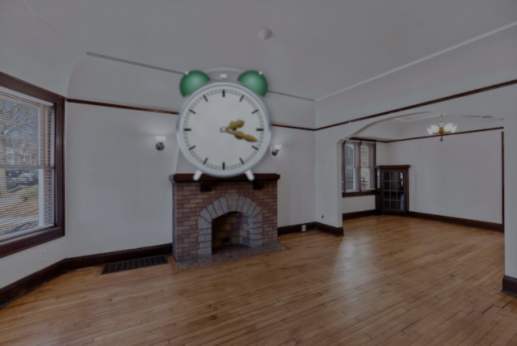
2.18
